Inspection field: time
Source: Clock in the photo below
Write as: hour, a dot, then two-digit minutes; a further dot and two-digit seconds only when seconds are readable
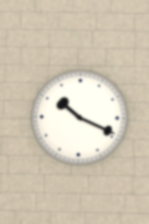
10.19
